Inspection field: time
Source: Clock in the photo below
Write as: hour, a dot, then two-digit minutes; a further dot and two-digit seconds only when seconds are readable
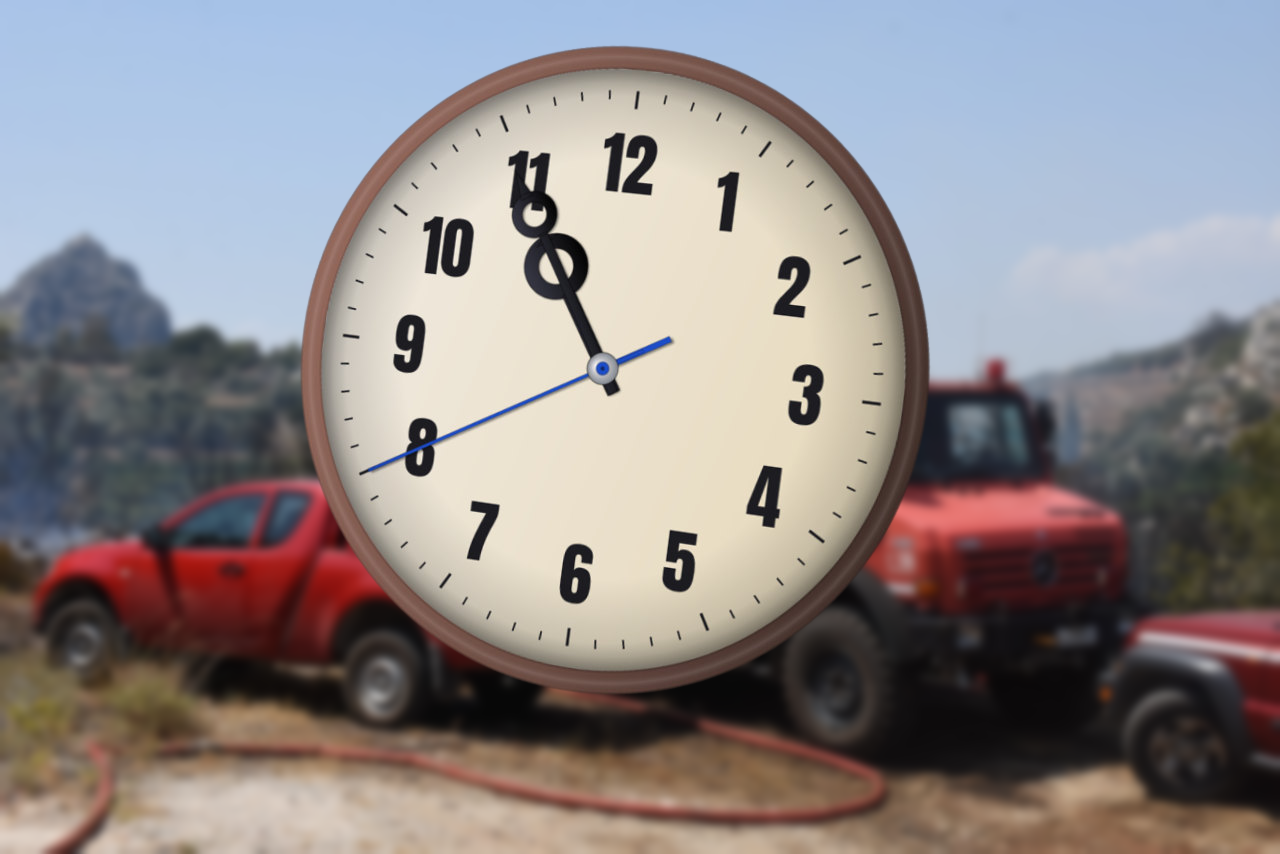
10.54.40
